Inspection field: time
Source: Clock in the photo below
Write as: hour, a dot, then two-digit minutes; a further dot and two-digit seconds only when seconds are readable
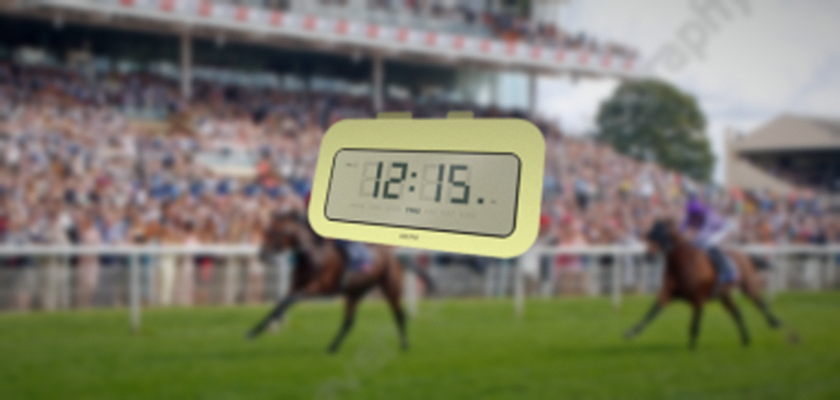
12.15
